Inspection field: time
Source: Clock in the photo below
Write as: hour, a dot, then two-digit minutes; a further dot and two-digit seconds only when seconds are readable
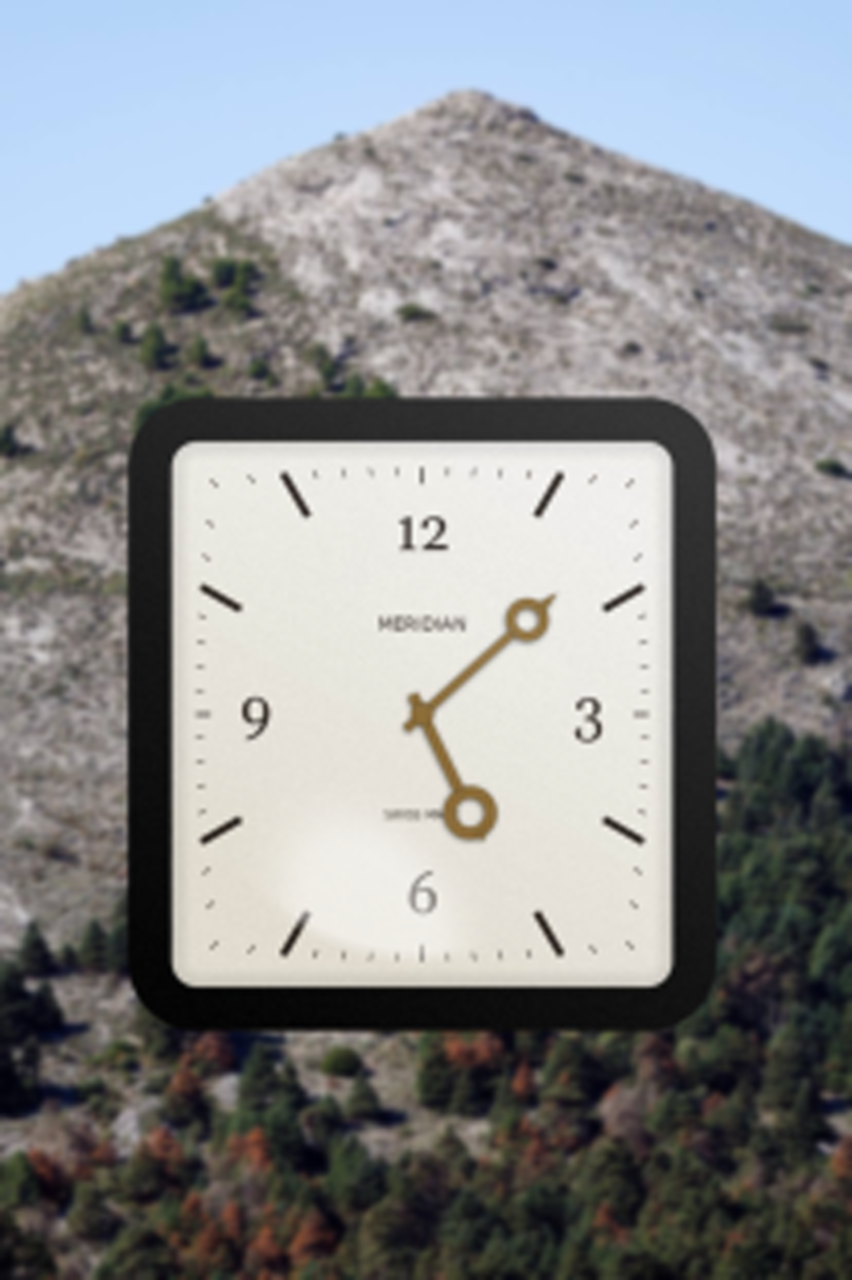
5.08
